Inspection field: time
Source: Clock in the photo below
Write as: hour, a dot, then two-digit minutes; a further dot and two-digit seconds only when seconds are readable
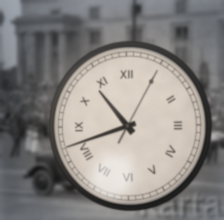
10.42.05
